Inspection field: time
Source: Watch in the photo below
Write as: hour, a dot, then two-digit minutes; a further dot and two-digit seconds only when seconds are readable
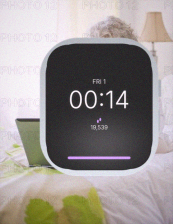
0.14
